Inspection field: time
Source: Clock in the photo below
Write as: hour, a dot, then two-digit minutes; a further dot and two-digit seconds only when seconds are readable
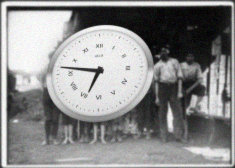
6.47
